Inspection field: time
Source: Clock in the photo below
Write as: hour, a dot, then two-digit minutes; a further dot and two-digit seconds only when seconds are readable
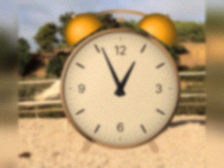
12.56
